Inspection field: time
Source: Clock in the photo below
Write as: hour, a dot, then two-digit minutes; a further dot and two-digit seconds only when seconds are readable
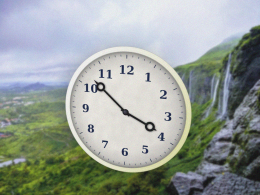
3.52
